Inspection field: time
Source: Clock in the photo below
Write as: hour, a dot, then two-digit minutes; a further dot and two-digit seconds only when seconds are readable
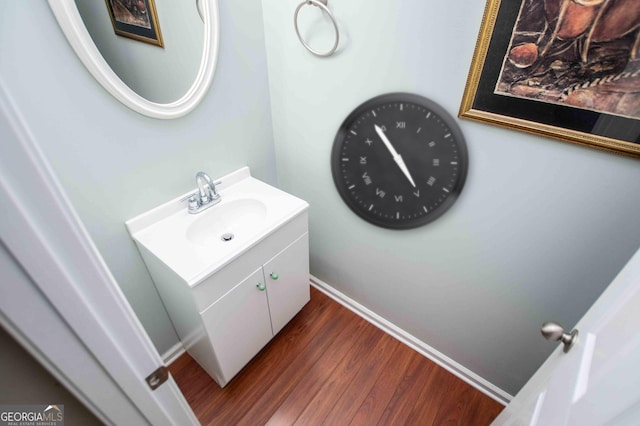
4.54
